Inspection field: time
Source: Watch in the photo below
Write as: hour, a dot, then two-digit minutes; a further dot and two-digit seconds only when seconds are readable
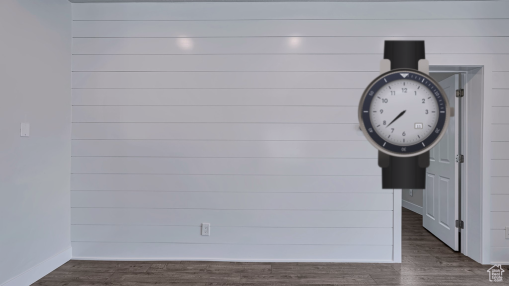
7.38
